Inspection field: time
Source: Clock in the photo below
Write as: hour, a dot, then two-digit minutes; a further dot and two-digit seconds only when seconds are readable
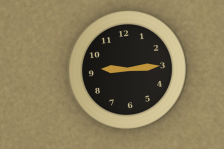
9.15
